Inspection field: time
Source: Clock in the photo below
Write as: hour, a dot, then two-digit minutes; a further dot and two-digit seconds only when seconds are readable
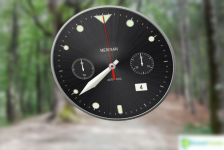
7.39
